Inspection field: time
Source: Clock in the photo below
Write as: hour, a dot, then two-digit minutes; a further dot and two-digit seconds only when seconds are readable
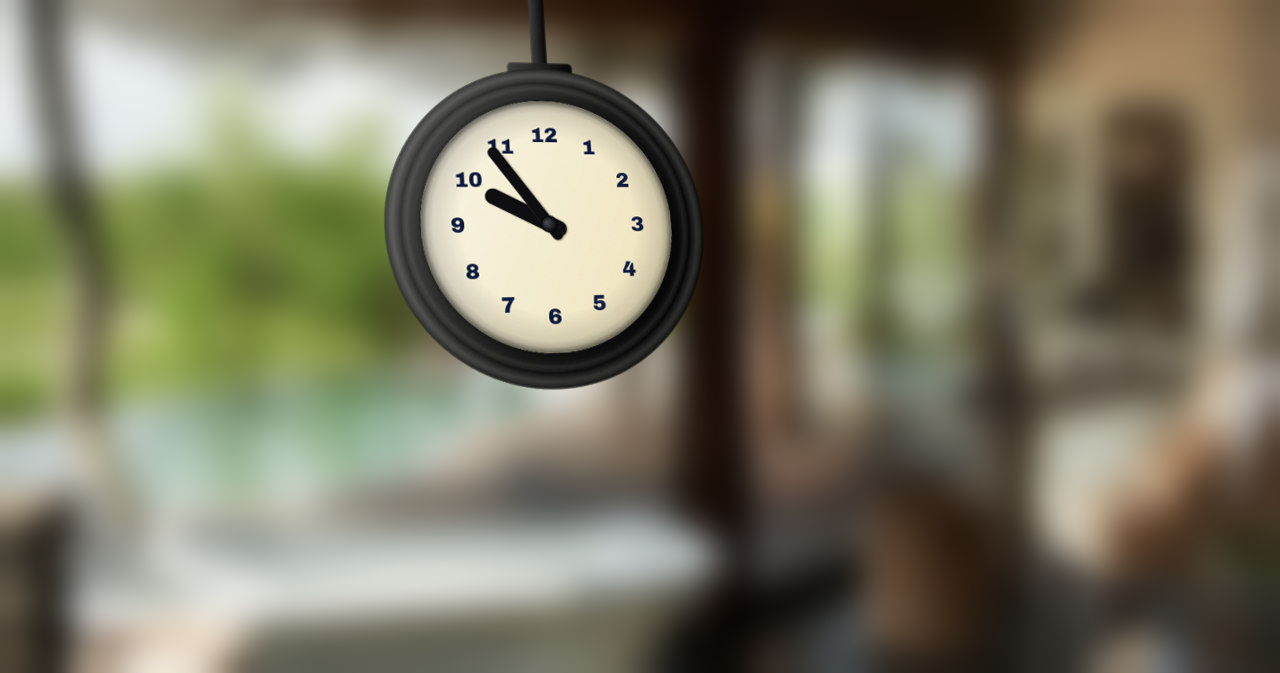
9.54
